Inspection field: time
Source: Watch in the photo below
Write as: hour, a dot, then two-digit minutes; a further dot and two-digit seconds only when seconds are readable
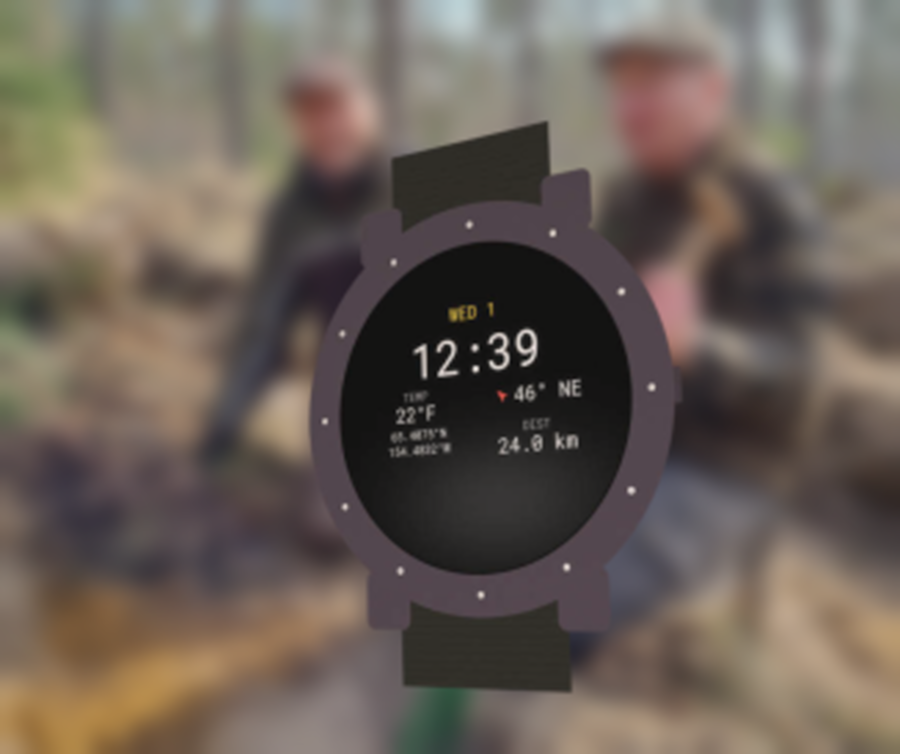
12.39
